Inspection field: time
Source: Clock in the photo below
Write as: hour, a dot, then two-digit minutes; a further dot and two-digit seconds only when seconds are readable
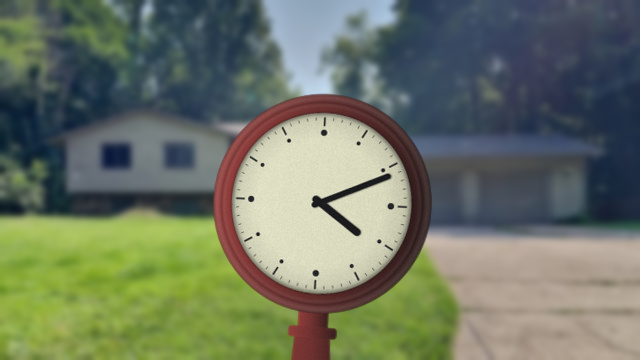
4.11
